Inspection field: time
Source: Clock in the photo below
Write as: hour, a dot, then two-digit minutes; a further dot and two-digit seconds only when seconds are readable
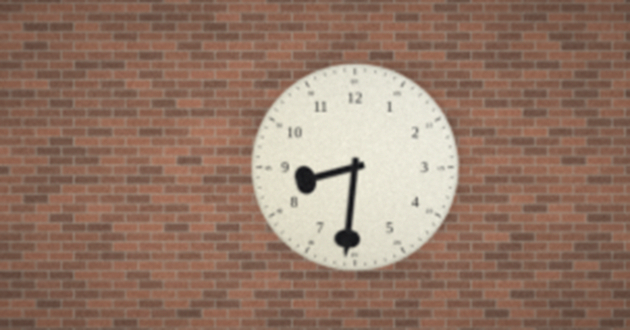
8.31
